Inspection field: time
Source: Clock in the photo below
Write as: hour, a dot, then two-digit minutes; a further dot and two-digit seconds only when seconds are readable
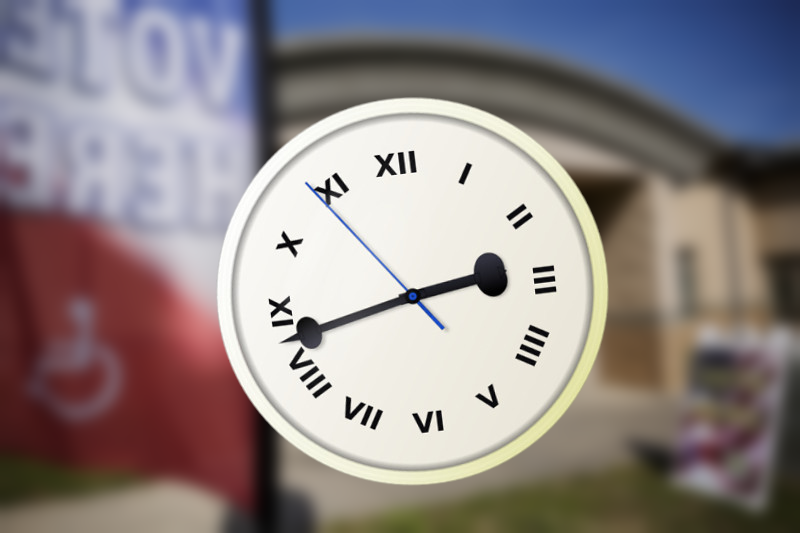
2.42.54
